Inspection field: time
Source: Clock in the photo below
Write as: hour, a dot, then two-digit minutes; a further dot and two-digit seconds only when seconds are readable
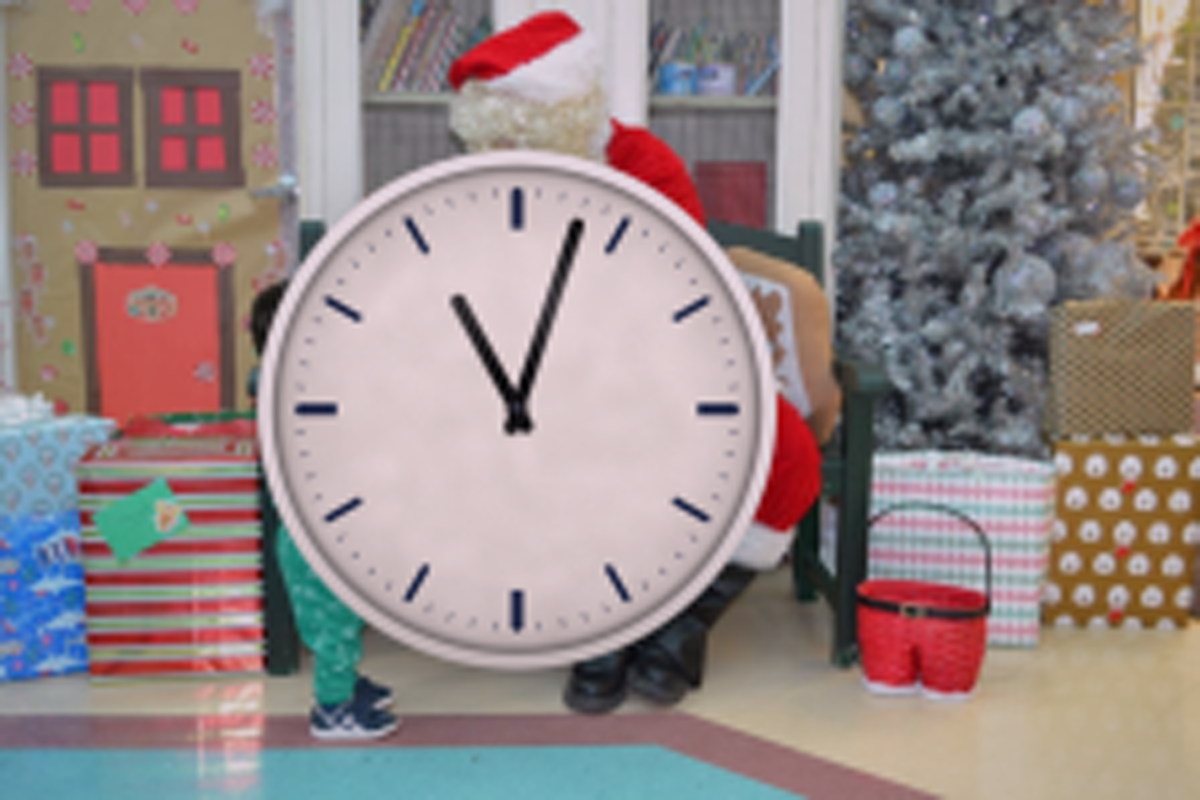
11.03
